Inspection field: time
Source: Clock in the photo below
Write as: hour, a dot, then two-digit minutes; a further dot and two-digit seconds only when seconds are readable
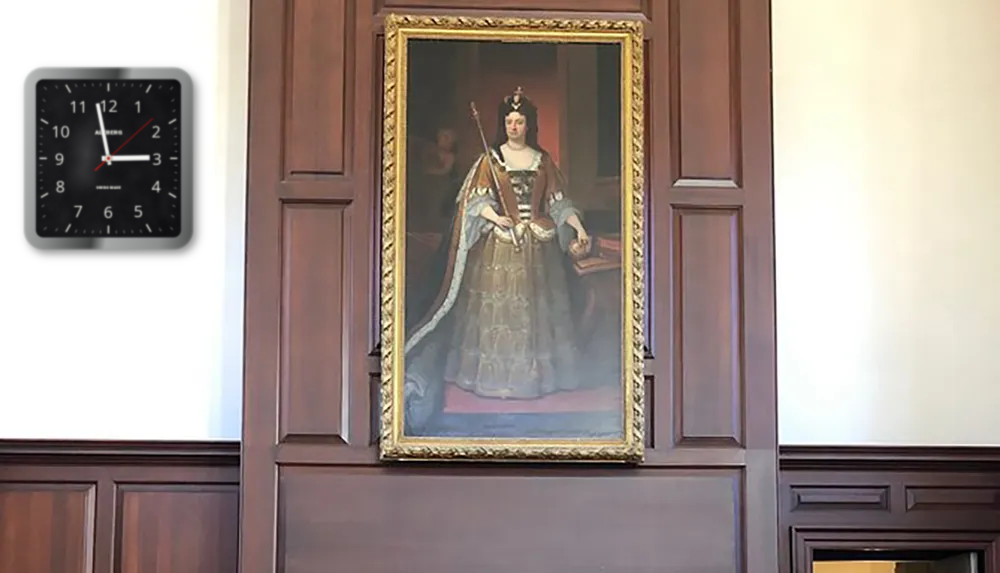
2.58.08
